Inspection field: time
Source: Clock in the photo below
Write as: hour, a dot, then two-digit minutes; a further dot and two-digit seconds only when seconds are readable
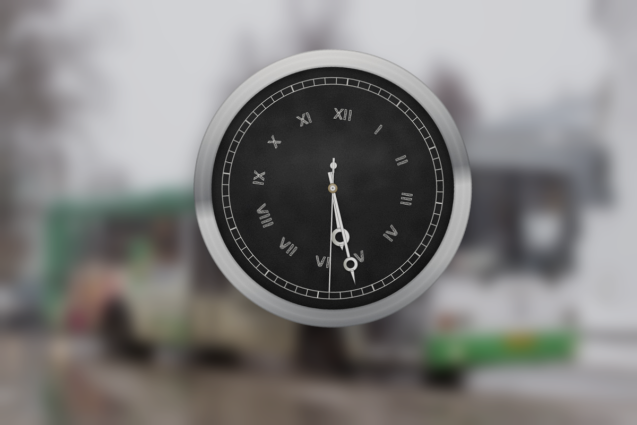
5.26.29
